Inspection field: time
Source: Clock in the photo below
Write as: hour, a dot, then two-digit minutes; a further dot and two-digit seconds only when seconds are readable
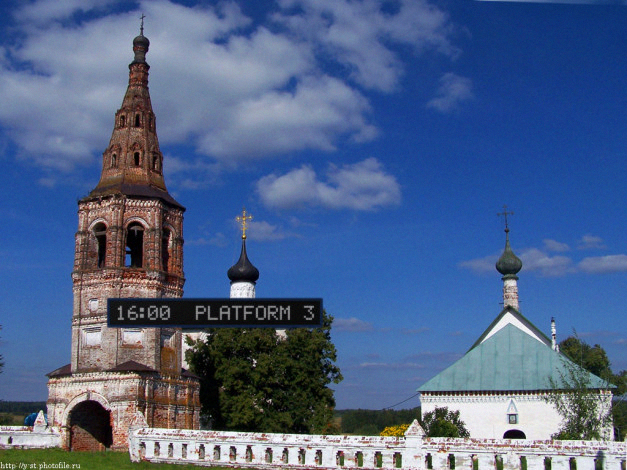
16.00
